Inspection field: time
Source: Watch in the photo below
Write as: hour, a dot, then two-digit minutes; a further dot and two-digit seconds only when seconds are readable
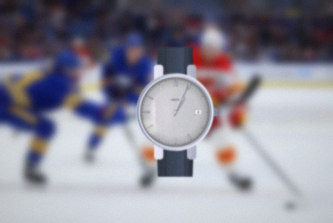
1.04
